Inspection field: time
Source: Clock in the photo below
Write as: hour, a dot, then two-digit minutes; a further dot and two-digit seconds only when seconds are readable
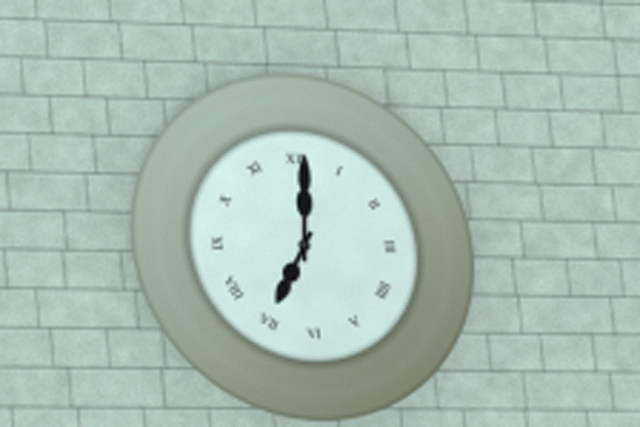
7.01
